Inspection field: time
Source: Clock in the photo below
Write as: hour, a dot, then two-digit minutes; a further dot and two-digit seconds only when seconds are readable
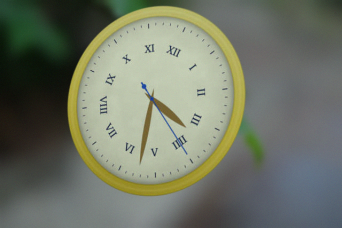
3.27.20
